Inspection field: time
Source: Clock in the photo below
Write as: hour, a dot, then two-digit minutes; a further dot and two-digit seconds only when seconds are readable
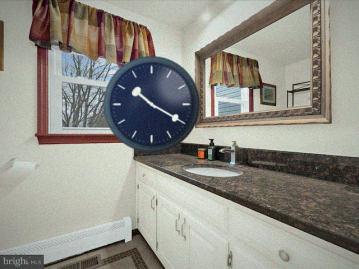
10.20
